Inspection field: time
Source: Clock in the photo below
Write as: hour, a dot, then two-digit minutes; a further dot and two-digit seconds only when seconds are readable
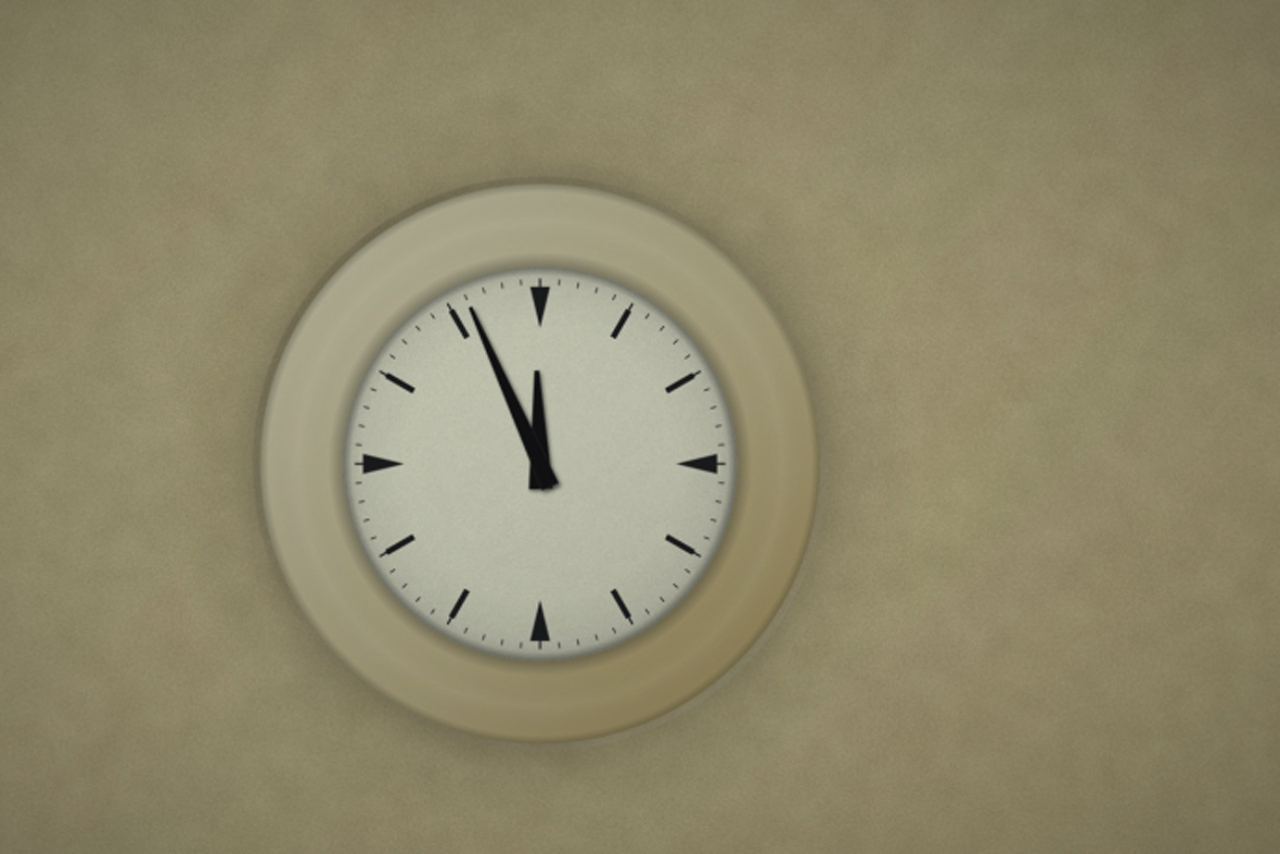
11.56
